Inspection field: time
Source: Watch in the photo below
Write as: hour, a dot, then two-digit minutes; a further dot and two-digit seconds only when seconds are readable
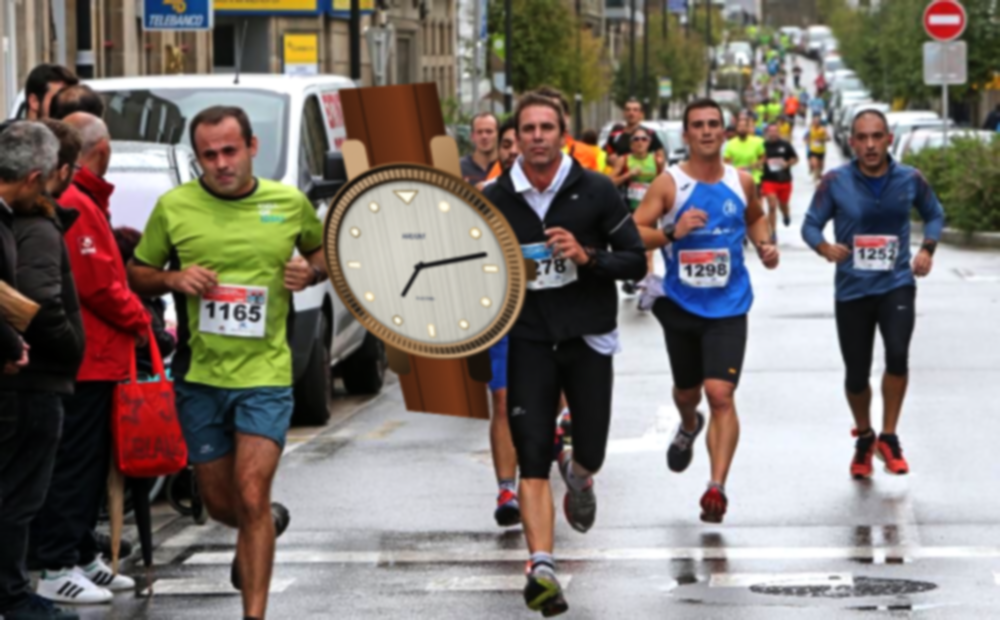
7.13
